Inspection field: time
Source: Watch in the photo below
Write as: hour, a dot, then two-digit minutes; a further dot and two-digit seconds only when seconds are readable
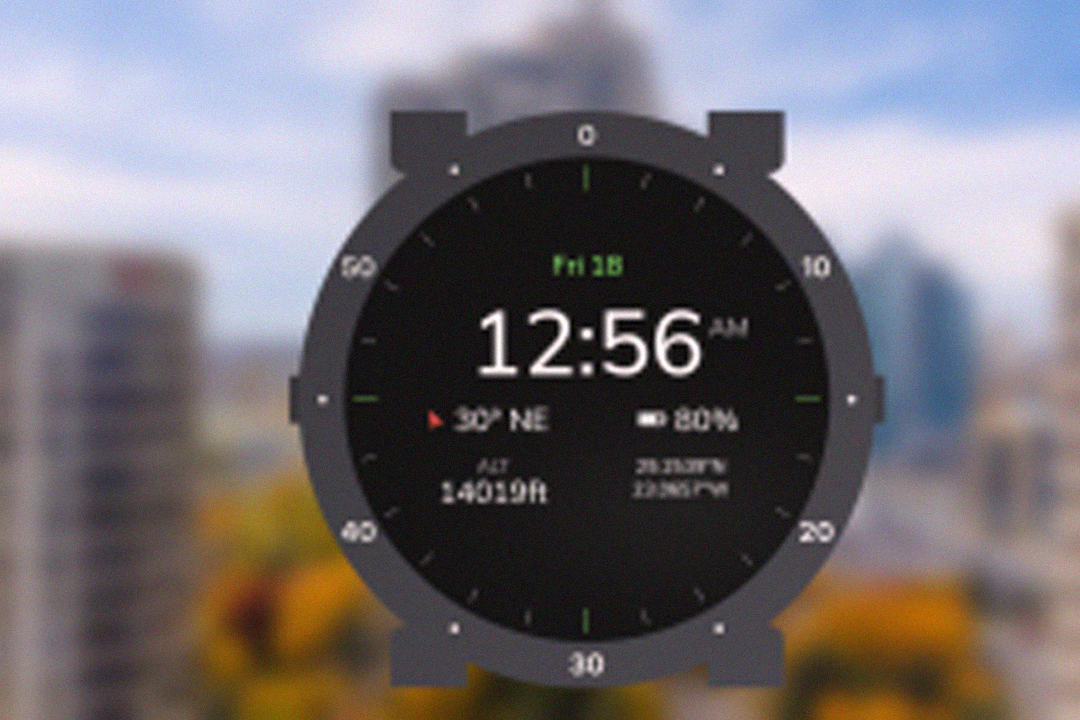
12.56
